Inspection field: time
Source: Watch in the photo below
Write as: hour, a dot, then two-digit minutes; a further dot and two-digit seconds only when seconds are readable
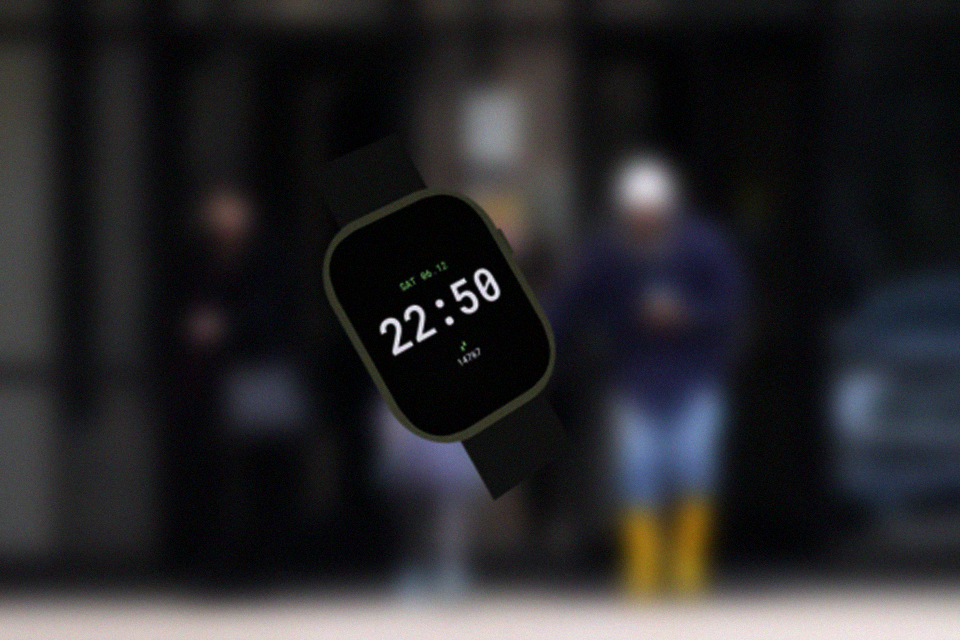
22.50
